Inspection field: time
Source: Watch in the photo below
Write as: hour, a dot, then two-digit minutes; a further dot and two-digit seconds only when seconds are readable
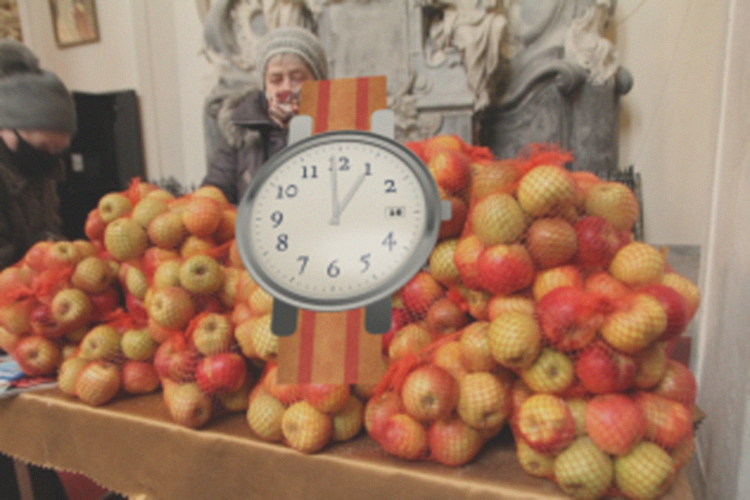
12.59
